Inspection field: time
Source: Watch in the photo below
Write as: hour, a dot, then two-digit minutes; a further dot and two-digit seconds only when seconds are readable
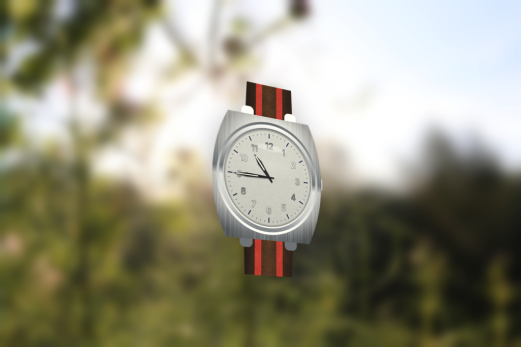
10.45
